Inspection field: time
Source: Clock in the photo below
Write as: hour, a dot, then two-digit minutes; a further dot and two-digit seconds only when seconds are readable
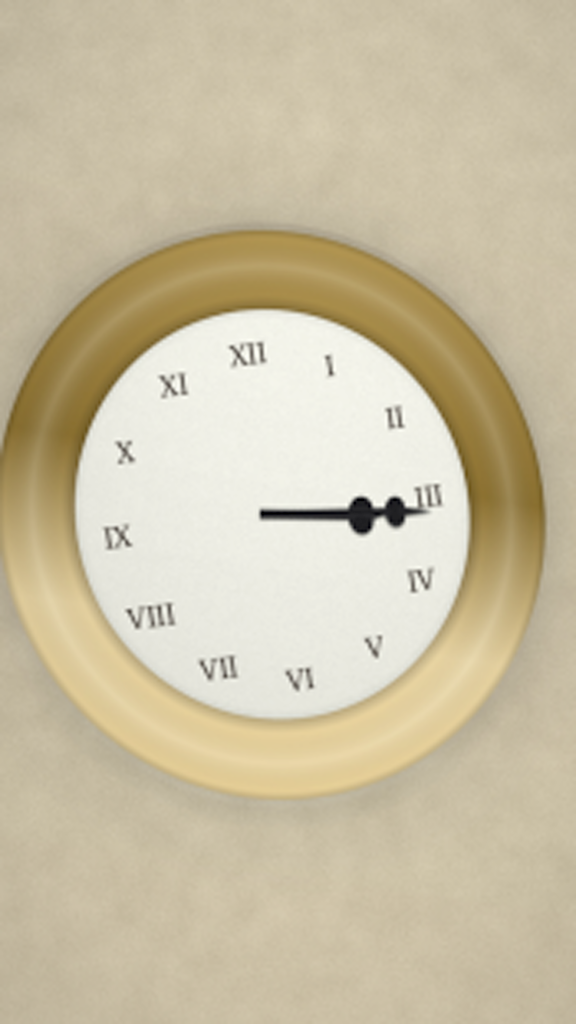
3.16
